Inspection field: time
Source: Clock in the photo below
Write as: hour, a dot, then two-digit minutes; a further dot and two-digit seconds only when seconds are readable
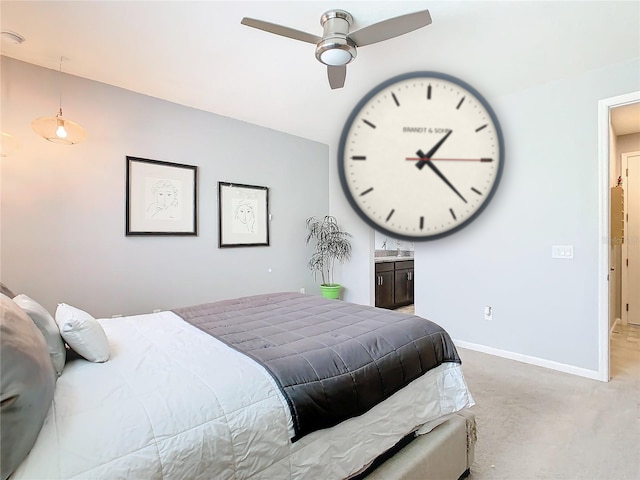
1.22.15
